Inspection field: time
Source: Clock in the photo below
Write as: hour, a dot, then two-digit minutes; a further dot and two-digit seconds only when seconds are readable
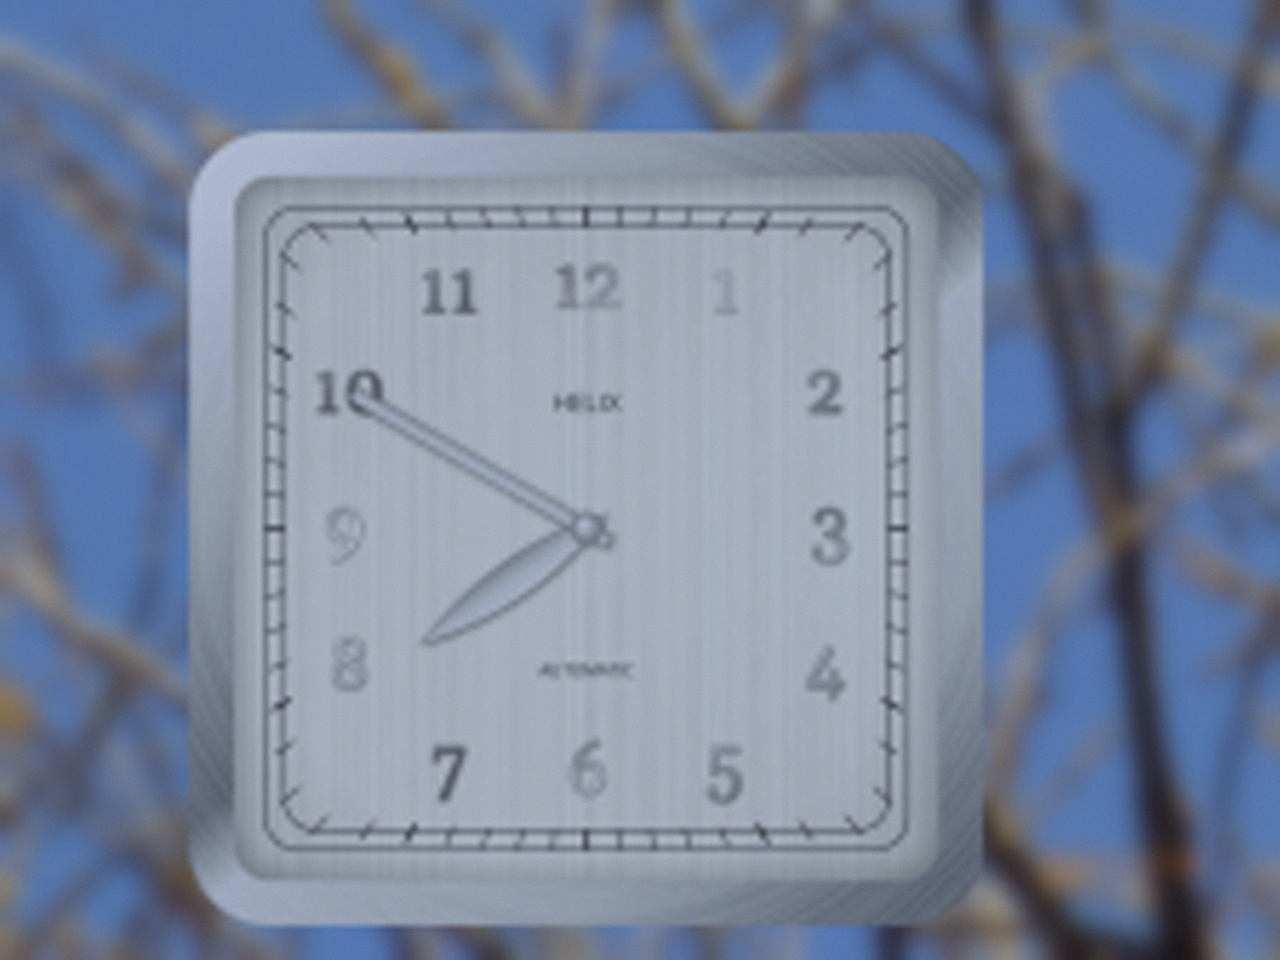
7.50
